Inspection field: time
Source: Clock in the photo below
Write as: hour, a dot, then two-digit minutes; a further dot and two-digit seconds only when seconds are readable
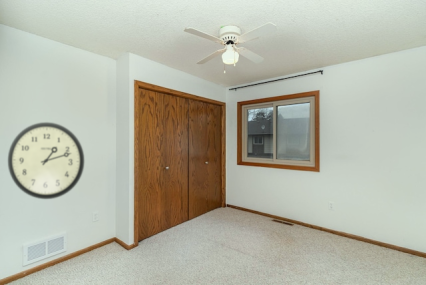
1.12
